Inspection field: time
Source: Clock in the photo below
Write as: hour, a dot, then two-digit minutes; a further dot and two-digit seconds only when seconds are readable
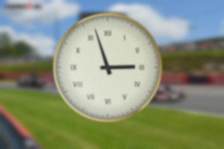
2.57
